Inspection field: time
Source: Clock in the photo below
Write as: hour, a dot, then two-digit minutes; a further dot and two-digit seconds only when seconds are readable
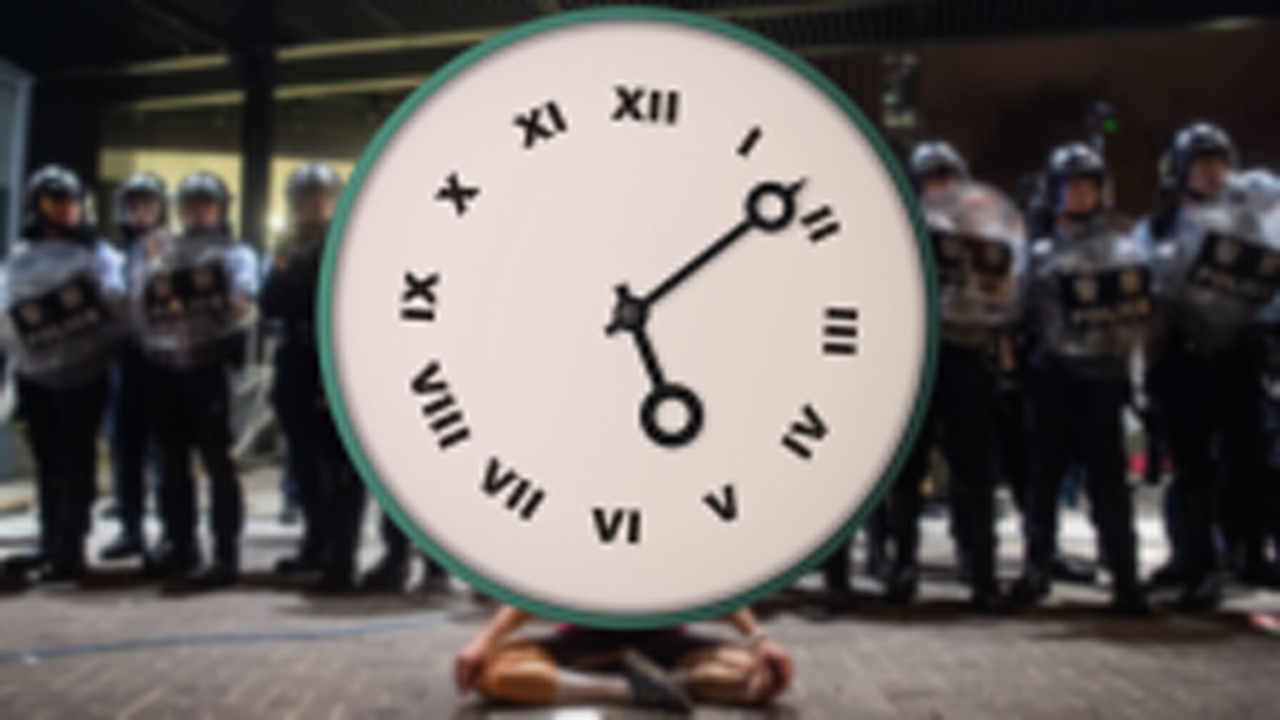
5.08
